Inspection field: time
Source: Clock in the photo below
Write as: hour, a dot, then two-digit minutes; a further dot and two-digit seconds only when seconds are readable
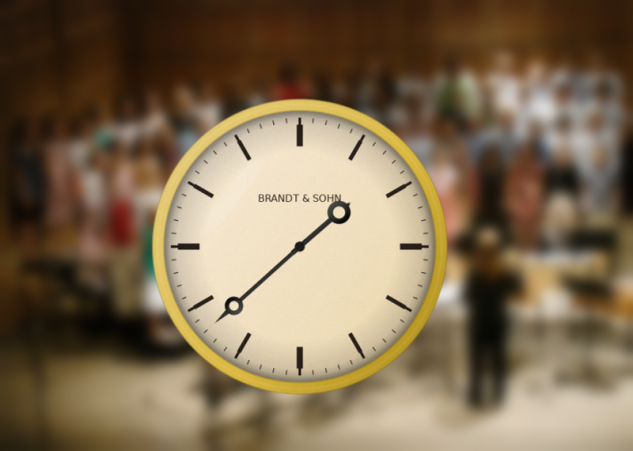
1.38
